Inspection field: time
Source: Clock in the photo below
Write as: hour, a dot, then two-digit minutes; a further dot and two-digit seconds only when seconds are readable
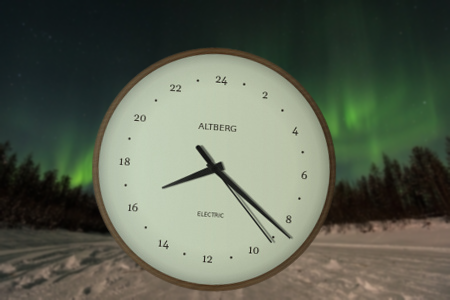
16.21.23
